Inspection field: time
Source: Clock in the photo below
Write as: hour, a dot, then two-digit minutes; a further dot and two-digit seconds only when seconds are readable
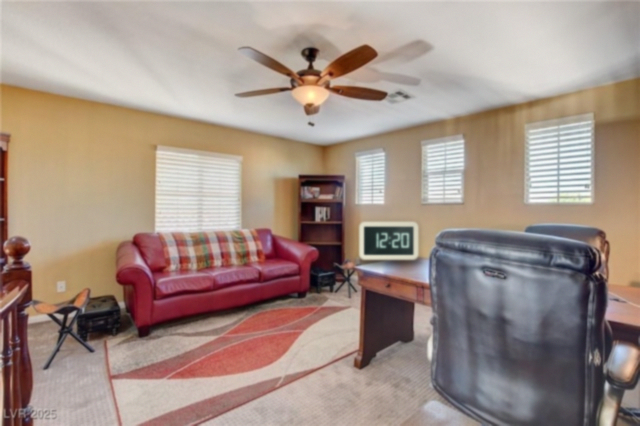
12.20
